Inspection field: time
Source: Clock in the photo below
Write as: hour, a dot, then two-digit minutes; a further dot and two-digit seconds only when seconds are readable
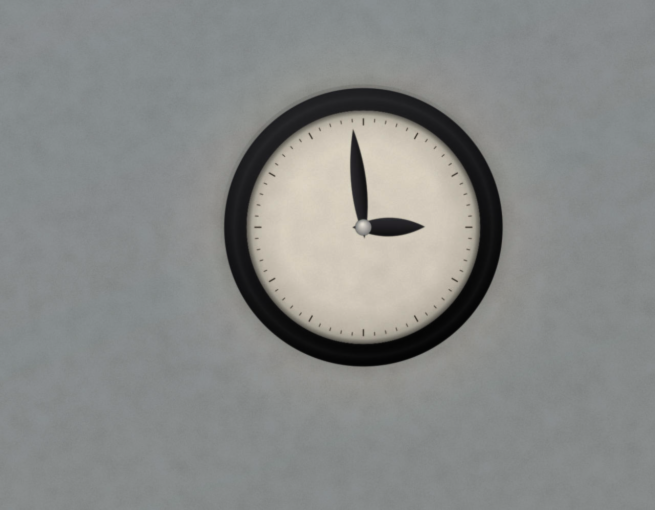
2.59
